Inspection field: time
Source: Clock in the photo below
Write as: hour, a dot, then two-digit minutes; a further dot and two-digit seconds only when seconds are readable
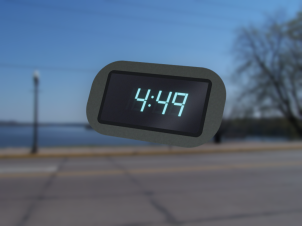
4.49
